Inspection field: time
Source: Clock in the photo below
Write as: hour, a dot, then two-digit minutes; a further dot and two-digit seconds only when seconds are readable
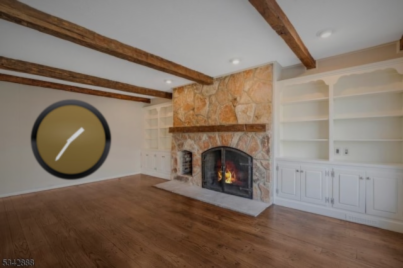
1.36
